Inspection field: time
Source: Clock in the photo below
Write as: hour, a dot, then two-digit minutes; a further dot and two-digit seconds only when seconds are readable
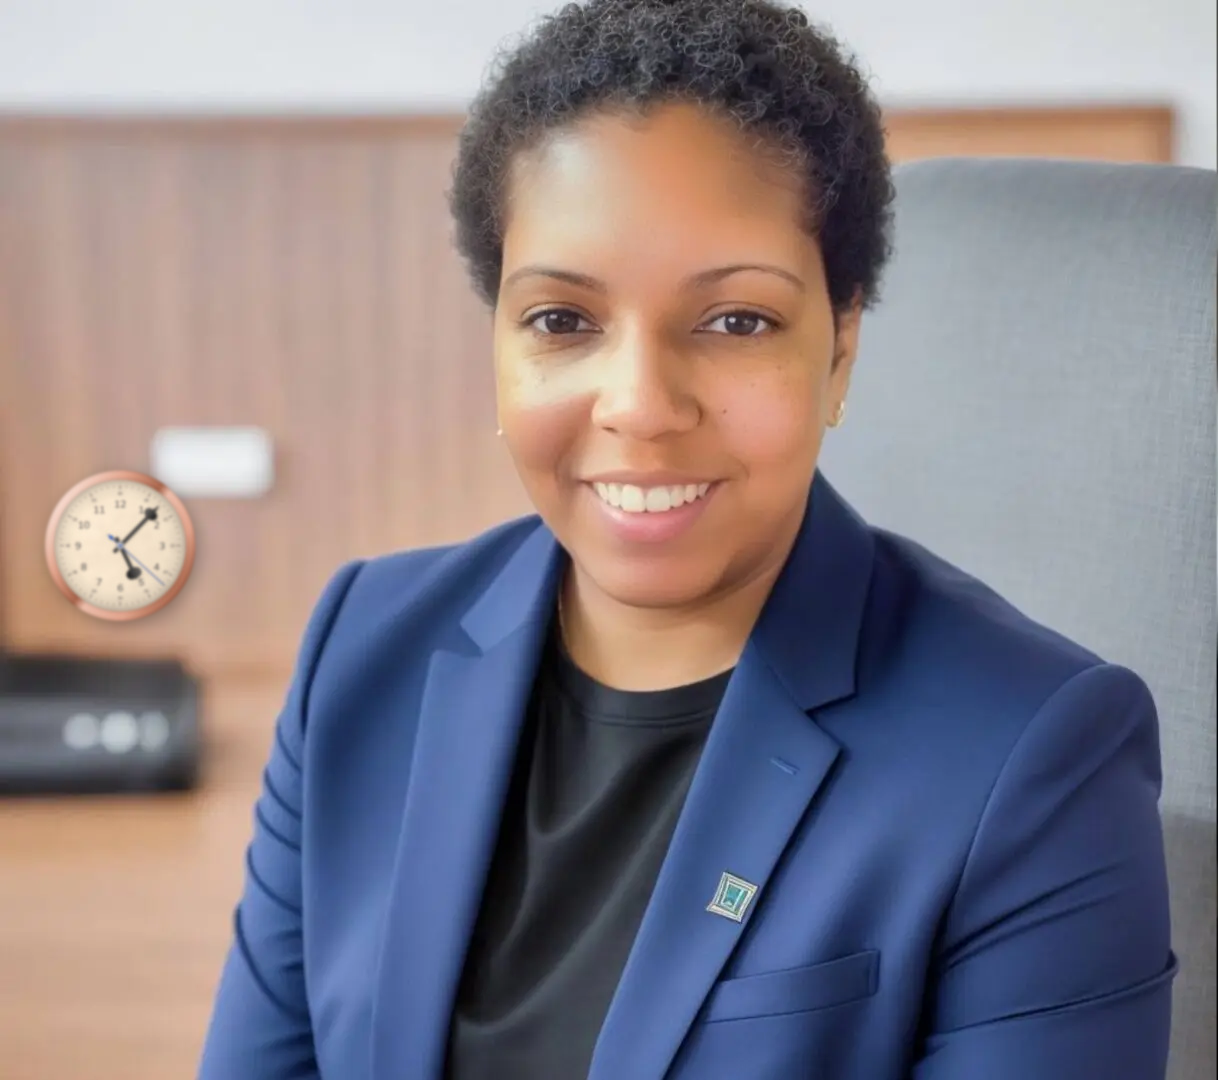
5.07.22
